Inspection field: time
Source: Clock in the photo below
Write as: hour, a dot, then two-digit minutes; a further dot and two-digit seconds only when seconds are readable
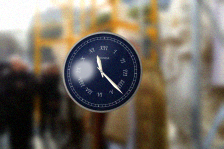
11.22
